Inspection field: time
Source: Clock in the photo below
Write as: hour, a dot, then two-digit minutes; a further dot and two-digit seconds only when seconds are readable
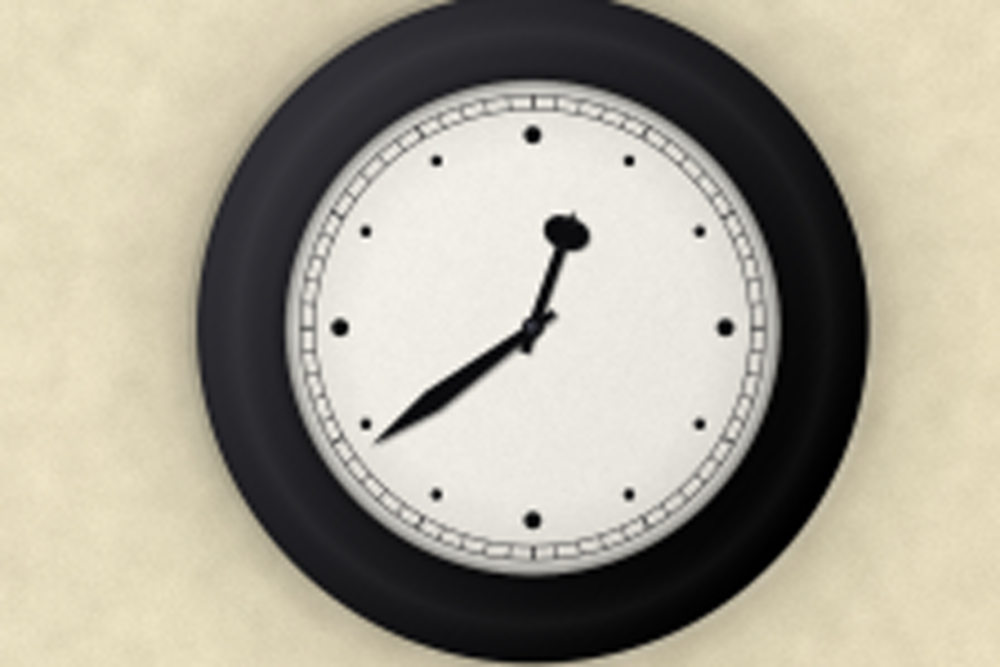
12.39
